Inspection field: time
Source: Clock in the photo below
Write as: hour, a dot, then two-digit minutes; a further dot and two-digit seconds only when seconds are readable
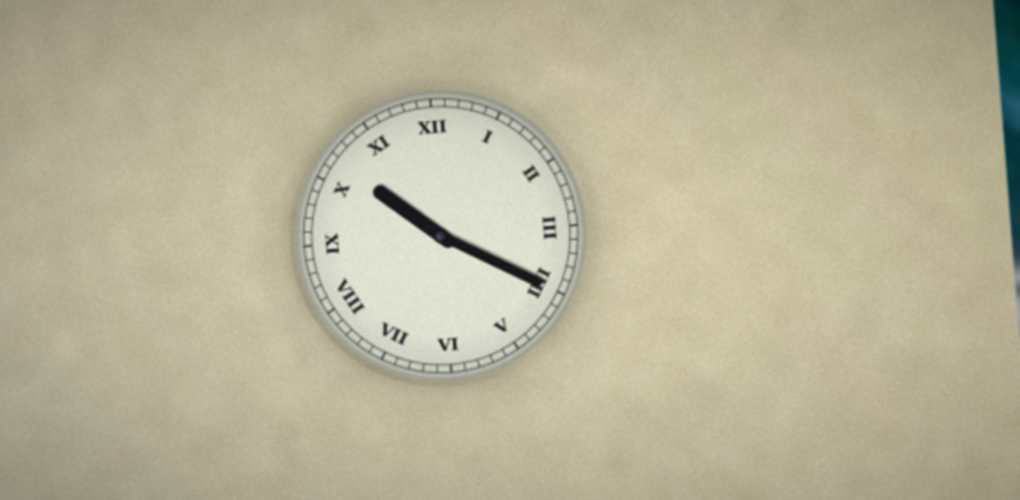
10.20
